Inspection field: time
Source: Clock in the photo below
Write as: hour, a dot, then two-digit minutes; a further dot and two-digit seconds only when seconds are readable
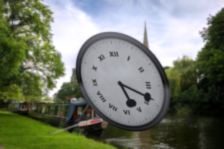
5.19
